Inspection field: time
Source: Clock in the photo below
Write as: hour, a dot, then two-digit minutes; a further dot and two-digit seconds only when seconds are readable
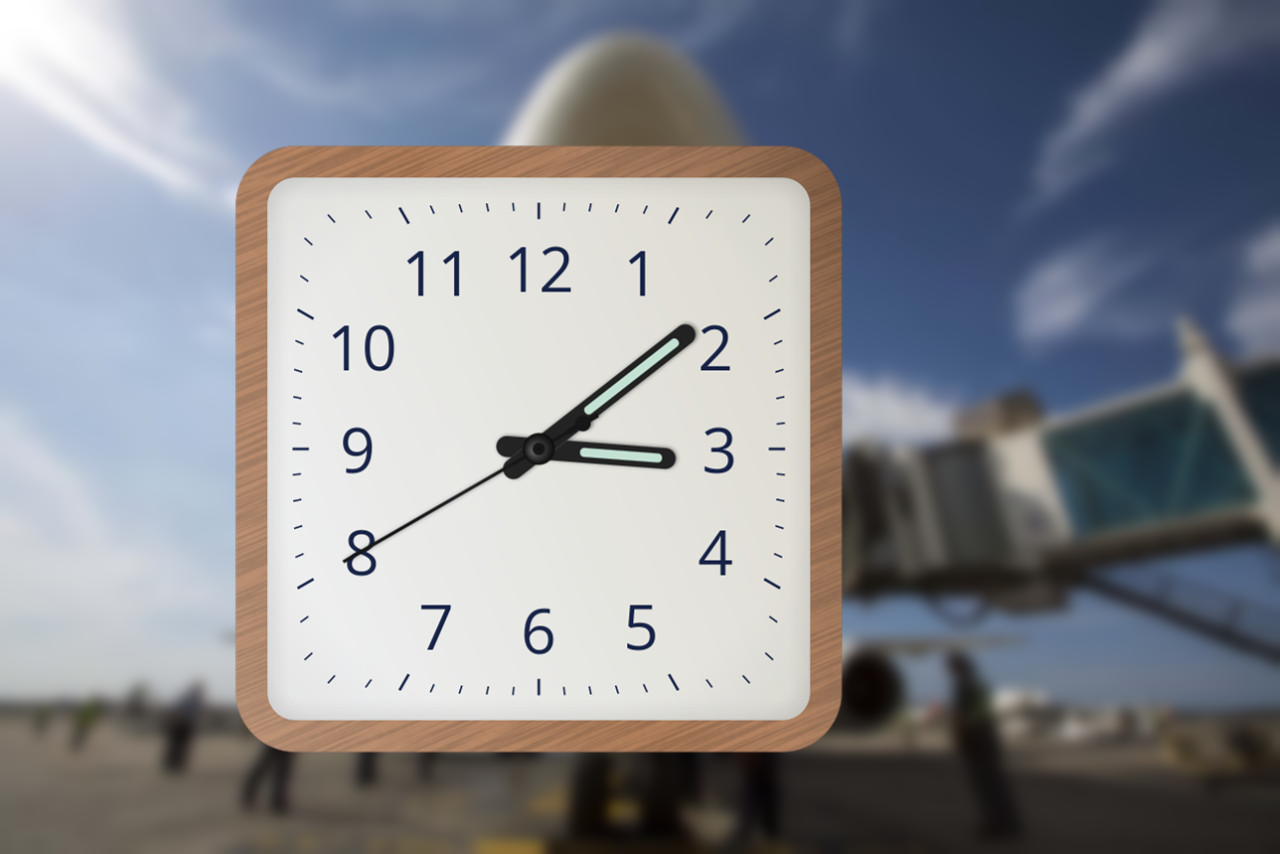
3.08.40
